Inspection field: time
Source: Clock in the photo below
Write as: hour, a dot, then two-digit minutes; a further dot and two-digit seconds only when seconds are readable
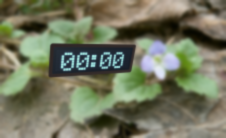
0.00
